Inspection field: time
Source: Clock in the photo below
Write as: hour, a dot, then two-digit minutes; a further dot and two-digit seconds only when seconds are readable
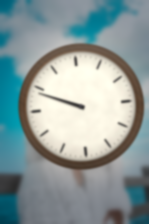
9.49
